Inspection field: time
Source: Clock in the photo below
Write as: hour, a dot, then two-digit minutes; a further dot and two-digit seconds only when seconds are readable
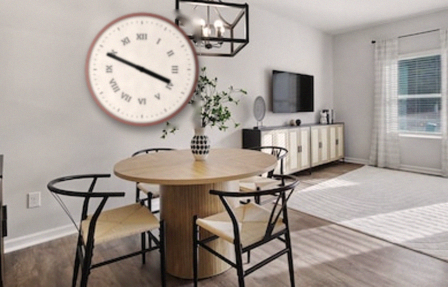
3.49
